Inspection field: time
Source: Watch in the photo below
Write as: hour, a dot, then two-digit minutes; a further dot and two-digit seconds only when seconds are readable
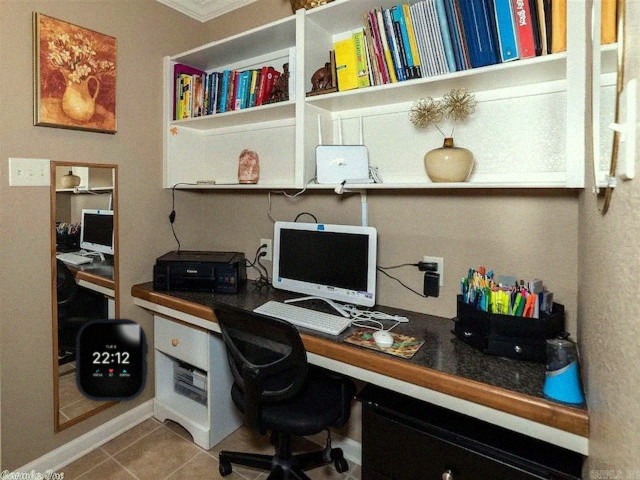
22.12
